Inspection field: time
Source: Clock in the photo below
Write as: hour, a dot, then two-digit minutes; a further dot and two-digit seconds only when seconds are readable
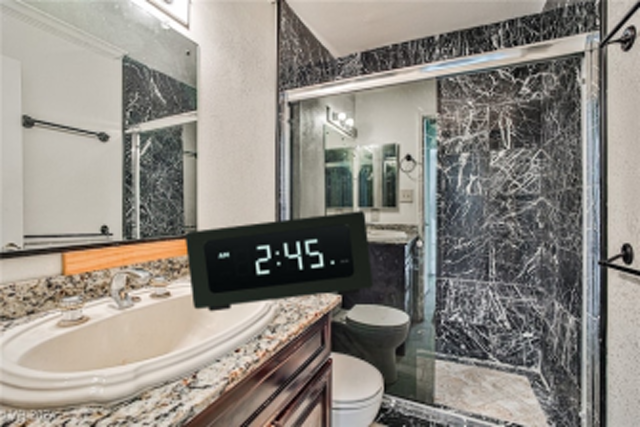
2.45
